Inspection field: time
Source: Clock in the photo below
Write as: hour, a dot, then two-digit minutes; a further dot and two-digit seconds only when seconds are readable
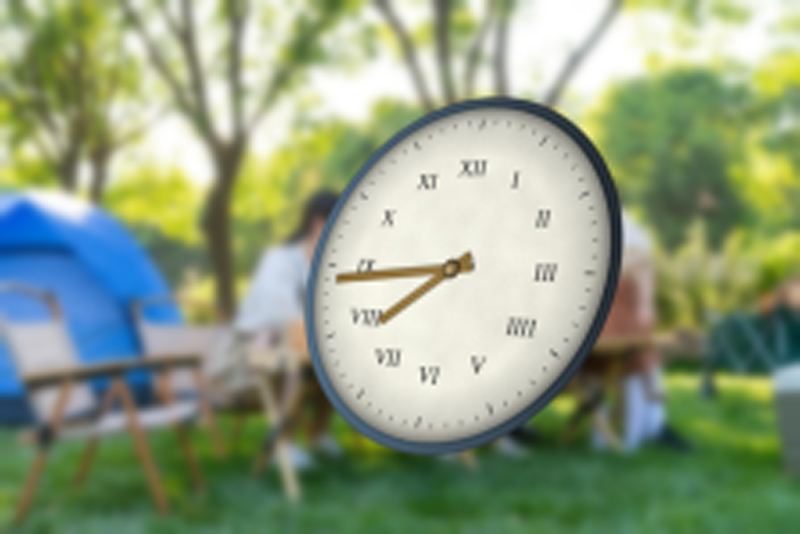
7.44
